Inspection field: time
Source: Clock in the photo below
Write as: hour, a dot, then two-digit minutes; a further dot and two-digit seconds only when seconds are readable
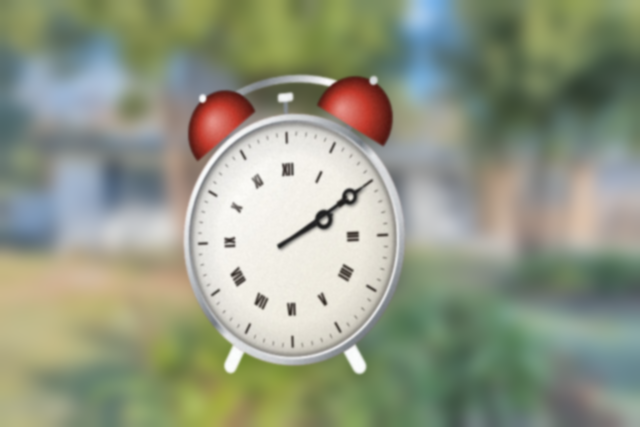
2.10
